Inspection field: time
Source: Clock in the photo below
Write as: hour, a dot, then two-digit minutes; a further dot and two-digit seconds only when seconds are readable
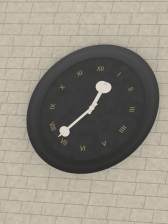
12.37
